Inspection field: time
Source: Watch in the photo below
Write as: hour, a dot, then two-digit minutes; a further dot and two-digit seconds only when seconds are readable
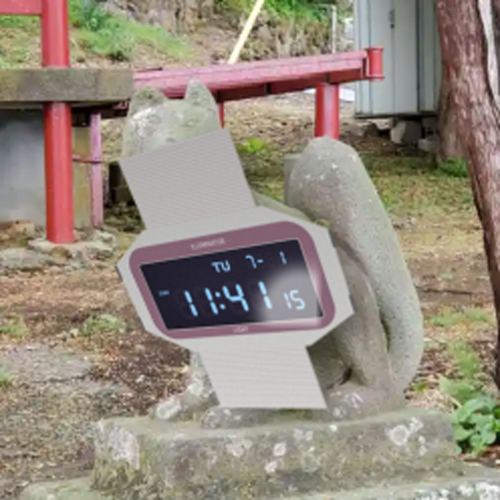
11.41.15
